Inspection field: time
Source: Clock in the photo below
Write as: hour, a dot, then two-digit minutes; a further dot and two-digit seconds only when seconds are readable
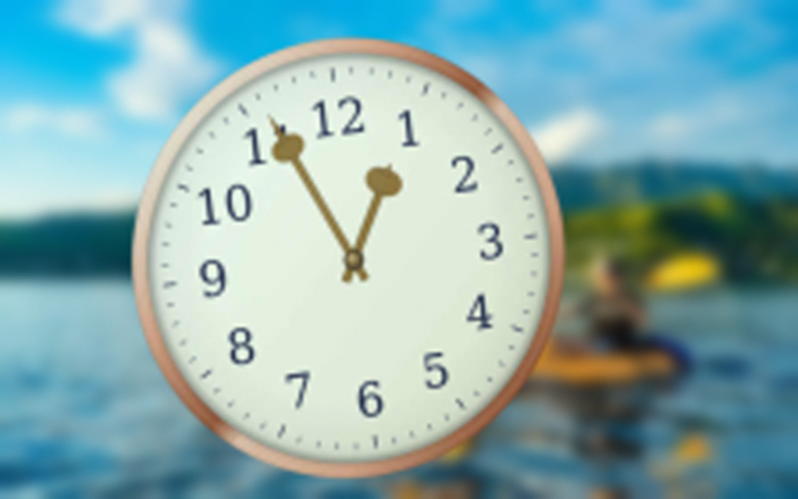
12.56
